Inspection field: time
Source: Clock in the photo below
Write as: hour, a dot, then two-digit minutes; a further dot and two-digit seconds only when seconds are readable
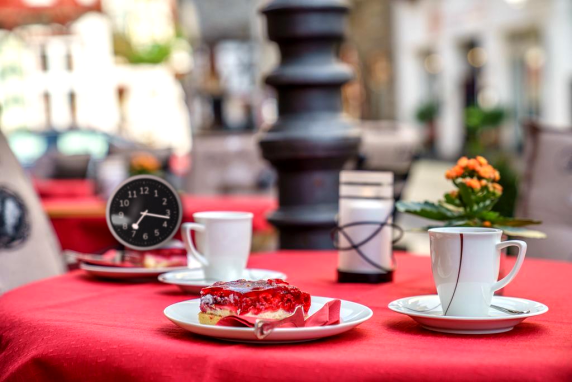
7.17
